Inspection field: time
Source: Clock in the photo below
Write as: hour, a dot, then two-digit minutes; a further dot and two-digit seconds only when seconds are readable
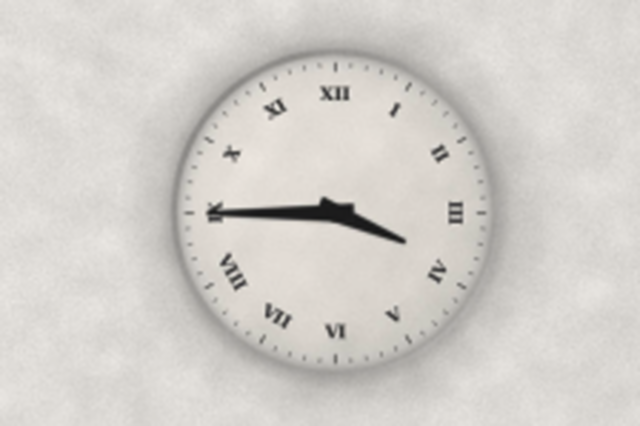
3.45
